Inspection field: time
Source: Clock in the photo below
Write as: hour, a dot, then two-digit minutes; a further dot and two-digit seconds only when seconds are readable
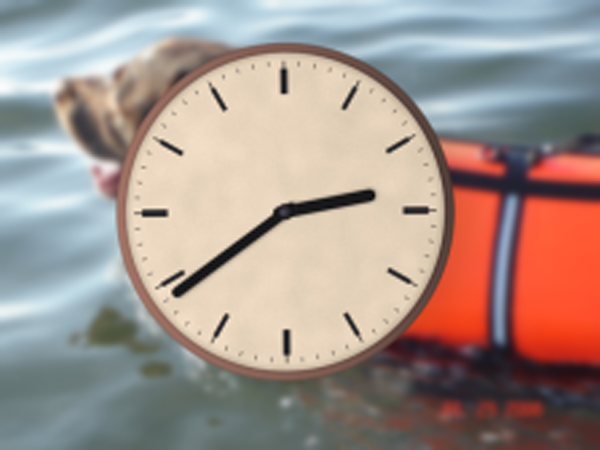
2.39
